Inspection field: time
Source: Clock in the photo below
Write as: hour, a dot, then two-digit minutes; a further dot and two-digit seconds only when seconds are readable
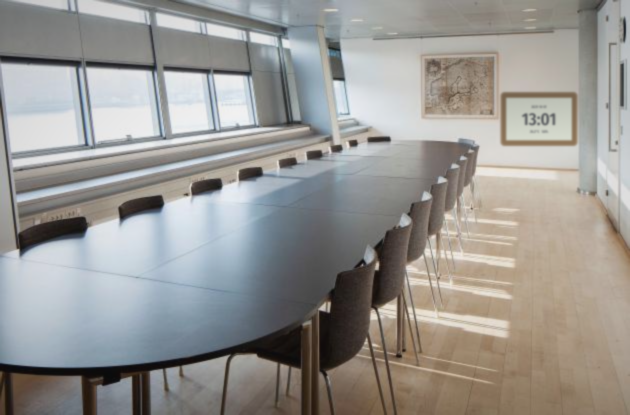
13.01
